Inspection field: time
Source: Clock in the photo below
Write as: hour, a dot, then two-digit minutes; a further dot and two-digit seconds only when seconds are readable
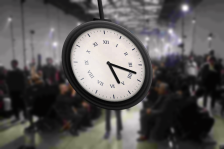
5.18
